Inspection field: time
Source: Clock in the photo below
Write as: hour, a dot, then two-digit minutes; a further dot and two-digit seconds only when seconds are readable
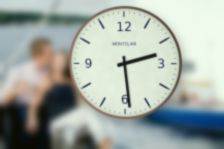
2.29
